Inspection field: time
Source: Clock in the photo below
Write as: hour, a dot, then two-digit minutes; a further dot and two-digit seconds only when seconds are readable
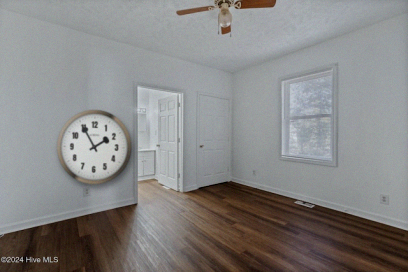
1.55
